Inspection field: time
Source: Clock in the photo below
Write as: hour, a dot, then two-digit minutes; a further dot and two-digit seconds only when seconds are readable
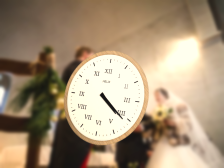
4.21
